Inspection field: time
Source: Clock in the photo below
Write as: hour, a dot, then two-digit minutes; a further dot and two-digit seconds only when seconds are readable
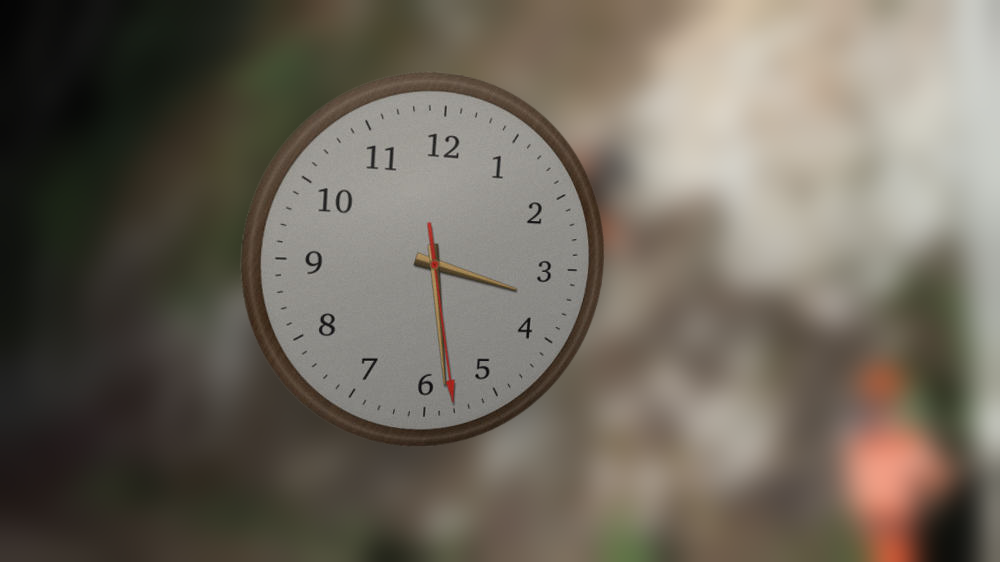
3.28.28
